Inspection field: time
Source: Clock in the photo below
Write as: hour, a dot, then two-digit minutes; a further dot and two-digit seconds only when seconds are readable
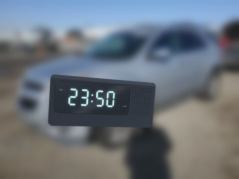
23.50
